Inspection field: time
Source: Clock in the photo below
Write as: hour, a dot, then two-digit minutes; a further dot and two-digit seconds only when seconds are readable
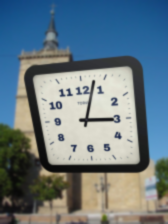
3.03
